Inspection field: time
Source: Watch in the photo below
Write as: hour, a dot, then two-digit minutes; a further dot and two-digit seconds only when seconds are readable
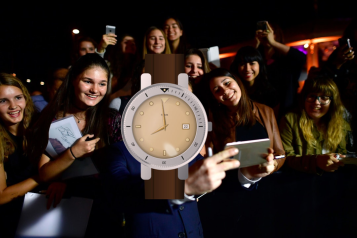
7.59
